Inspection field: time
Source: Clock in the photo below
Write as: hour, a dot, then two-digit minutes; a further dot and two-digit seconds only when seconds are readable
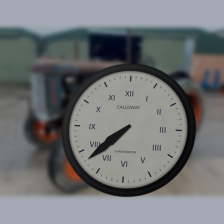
7.38
